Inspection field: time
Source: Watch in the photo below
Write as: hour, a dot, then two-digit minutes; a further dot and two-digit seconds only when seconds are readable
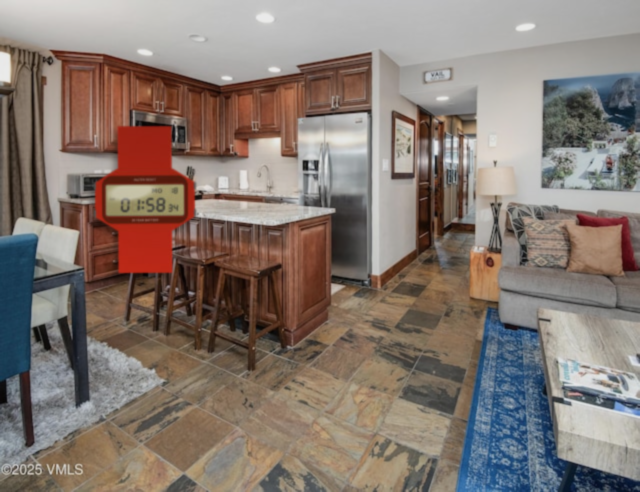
1.58
